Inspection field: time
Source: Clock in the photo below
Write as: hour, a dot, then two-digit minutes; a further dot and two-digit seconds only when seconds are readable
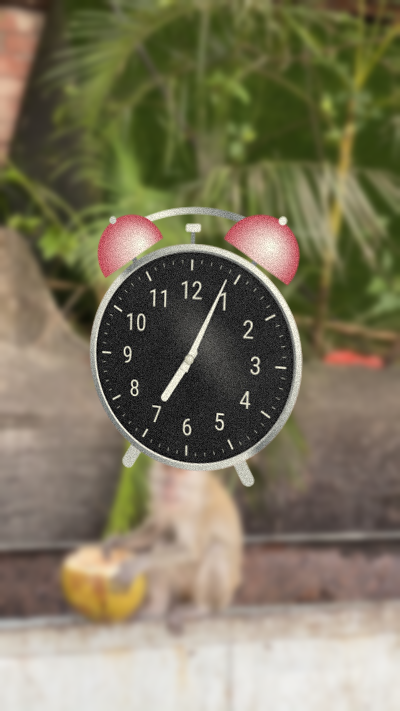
7.04
